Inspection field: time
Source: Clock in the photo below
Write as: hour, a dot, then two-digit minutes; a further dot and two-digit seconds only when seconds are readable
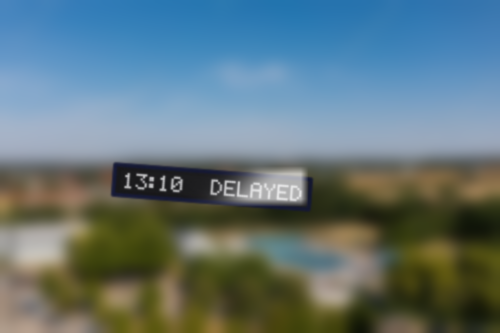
13.10
